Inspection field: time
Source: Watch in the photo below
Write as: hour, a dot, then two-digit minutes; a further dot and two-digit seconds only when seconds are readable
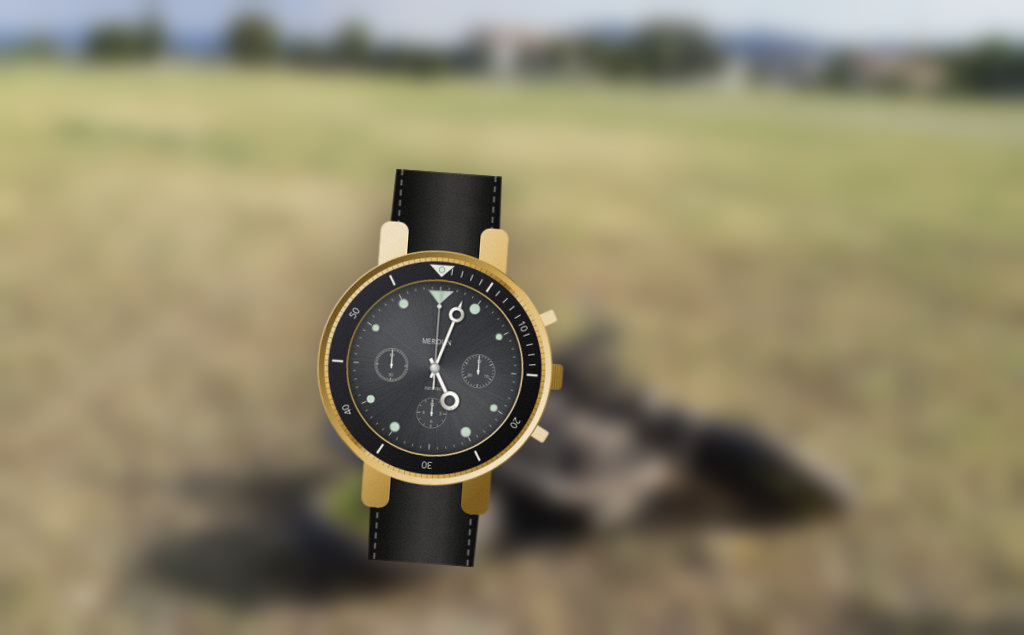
5.03
